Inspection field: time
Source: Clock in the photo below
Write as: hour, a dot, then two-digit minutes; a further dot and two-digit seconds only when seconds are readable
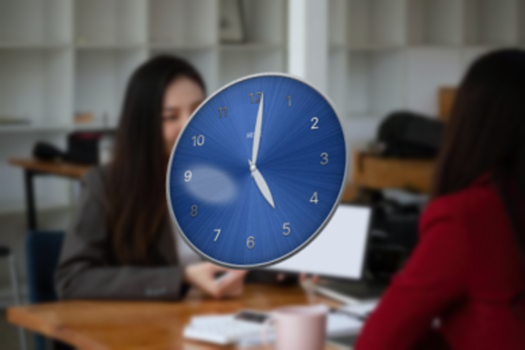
5.01
